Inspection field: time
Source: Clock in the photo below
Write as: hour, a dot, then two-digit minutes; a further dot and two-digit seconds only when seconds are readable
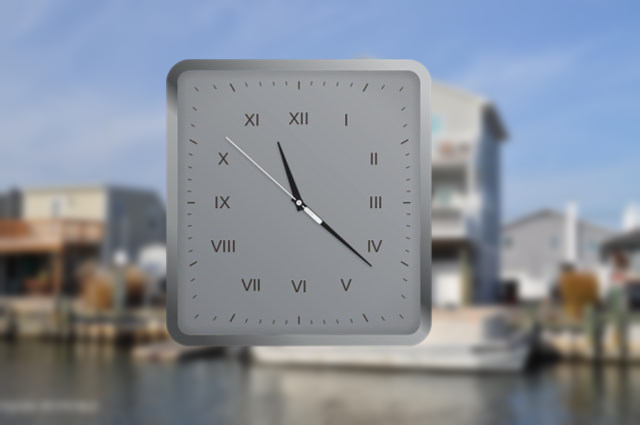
11.21.52
